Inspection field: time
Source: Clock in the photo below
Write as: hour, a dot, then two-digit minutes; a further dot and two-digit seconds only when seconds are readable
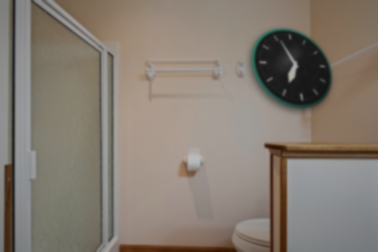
6.56
